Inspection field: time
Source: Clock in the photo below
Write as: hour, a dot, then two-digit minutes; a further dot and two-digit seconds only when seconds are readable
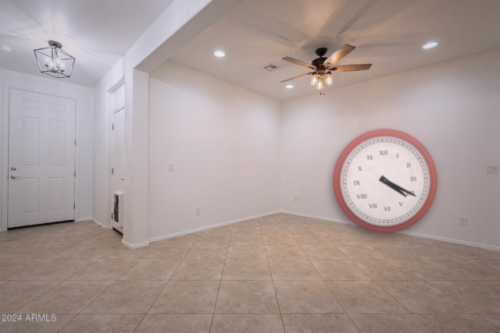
4.20
